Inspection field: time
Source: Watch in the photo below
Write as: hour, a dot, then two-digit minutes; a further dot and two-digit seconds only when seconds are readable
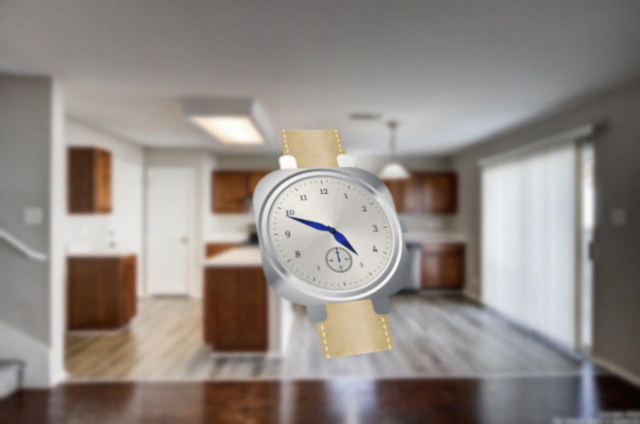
4.49
